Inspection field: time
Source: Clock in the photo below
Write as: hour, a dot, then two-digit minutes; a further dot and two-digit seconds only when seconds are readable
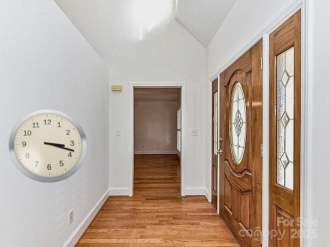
3.18
